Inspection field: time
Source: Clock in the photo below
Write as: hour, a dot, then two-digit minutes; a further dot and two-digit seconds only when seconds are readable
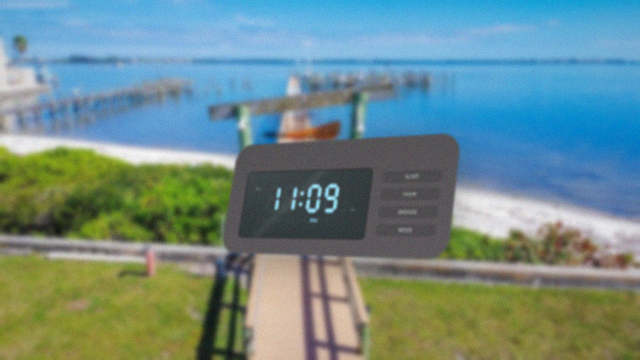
11.09
